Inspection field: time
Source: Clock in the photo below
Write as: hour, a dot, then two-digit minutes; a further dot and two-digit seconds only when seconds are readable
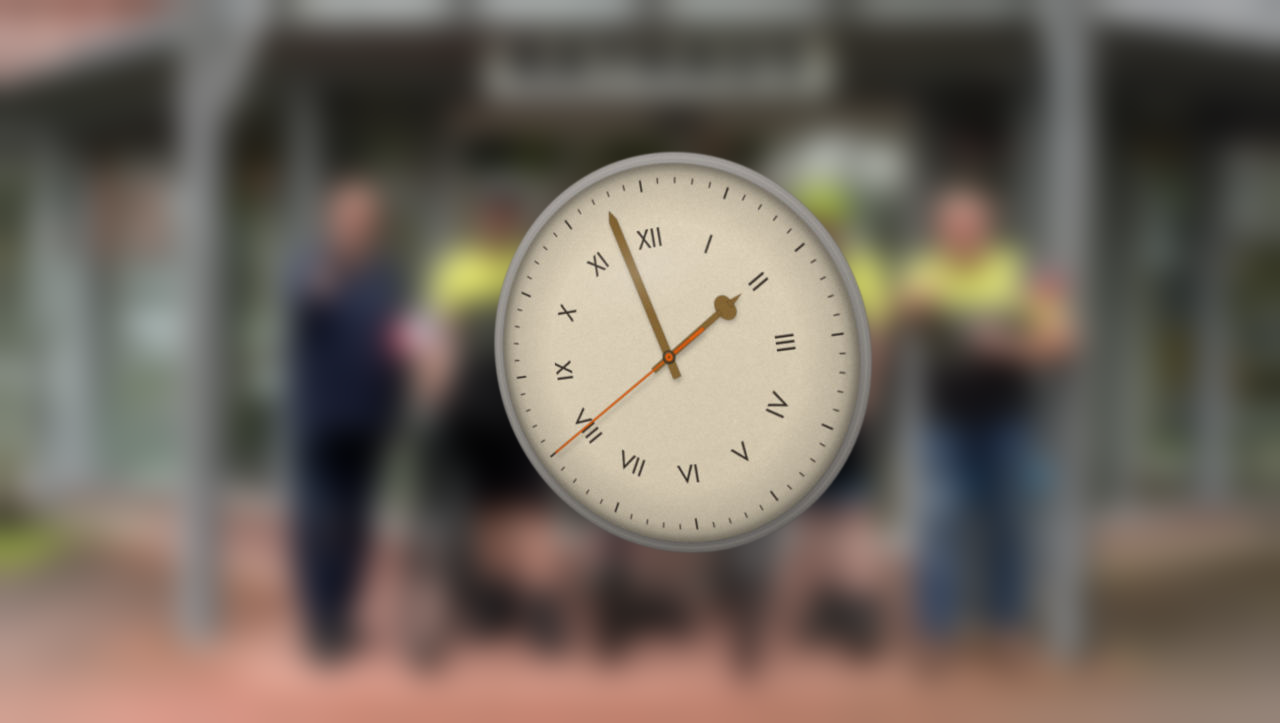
1.57.40
